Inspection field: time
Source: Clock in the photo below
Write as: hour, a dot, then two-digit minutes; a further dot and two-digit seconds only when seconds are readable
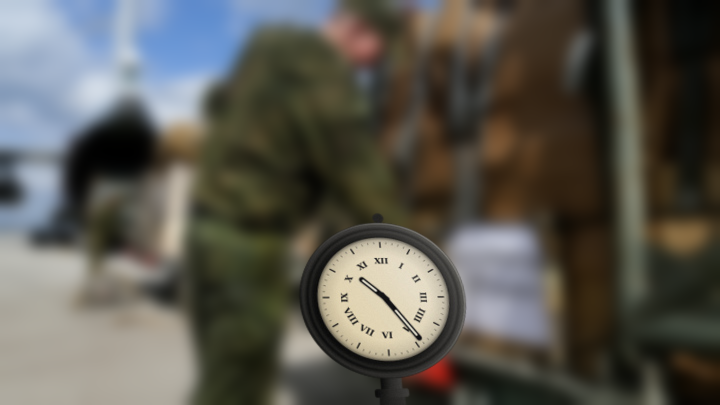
10.24
